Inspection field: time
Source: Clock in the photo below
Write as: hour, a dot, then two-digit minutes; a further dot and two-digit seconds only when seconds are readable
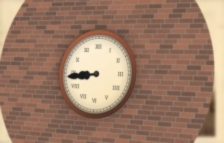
8.44
